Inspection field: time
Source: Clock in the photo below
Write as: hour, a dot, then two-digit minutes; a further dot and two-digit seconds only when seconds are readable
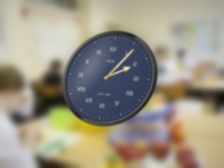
2.06
